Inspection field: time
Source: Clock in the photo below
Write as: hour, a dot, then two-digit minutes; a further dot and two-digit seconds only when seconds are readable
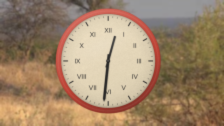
12.31
